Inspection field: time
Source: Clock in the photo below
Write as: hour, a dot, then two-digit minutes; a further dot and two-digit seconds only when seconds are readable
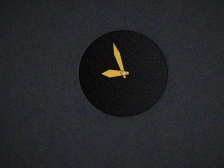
8.57
